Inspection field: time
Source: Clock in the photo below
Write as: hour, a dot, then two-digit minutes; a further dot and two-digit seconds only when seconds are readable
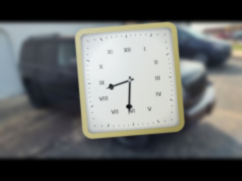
8.31
